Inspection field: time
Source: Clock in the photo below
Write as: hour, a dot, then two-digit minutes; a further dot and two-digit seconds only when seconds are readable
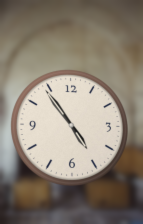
4.54
